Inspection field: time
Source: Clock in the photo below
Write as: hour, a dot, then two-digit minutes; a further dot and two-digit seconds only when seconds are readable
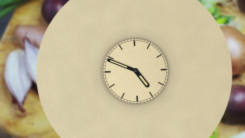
4.49
